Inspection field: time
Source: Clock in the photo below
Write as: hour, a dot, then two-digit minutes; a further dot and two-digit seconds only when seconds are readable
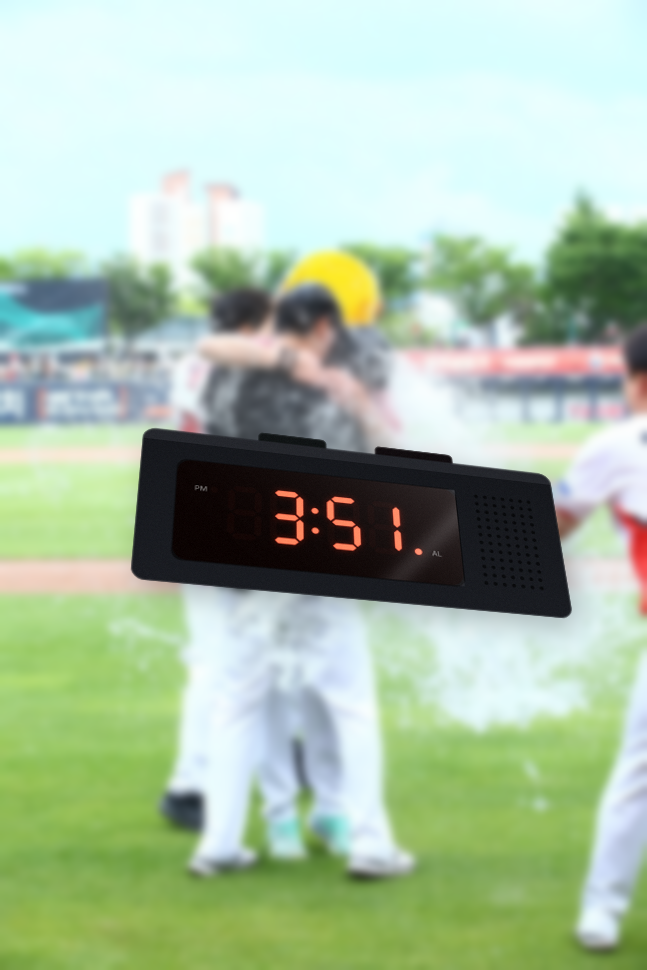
3.51
